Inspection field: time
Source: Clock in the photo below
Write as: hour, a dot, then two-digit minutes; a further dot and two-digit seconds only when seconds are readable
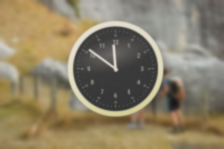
11.51
